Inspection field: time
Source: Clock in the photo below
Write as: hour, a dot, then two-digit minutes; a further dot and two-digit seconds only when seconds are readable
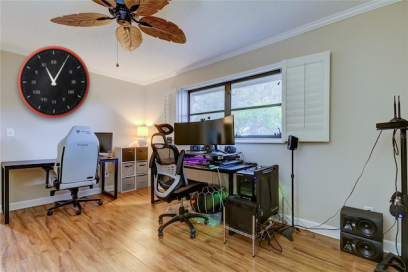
11.05
